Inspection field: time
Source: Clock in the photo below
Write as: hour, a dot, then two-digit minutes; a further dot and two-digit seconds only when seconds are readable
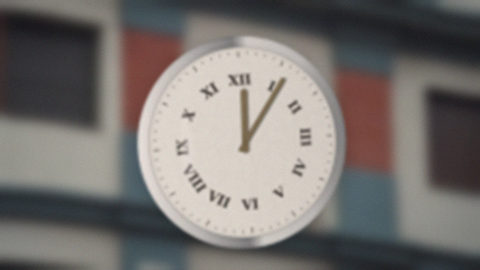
12.06
